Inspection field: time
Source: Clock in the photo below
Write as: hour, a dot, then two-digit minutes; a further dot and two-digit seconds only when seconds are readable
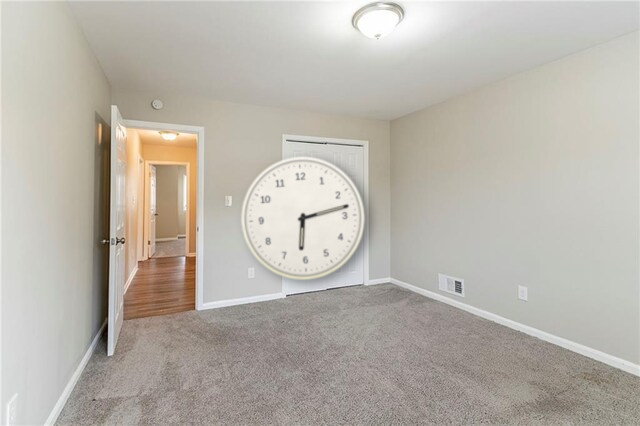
6.13
